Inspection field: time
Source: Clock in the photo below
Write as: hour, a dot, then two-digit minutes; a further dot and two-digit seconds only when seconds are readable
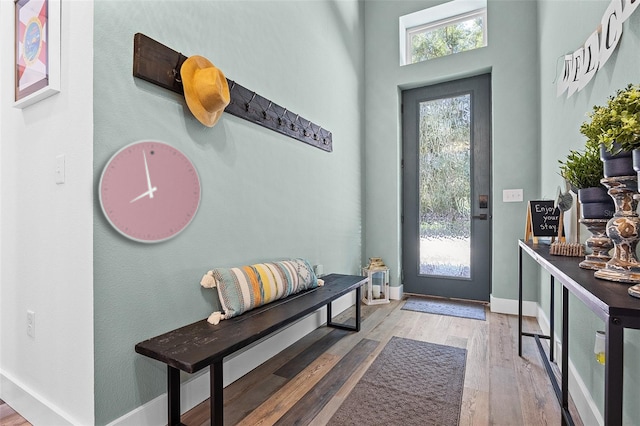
7.58
